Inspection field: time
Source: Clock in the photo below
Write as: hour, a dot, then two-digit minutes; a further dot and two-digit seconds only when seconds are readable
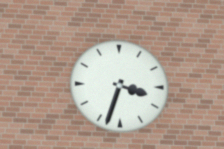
3.33
